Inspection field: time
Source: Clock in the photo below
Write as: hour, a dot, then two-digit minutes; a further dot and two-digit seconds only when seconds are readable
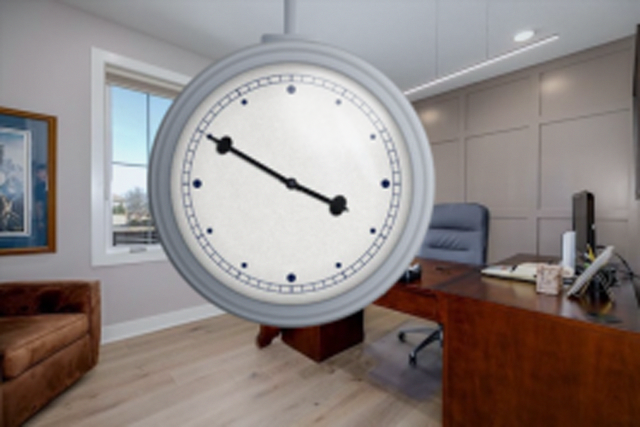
3.50
